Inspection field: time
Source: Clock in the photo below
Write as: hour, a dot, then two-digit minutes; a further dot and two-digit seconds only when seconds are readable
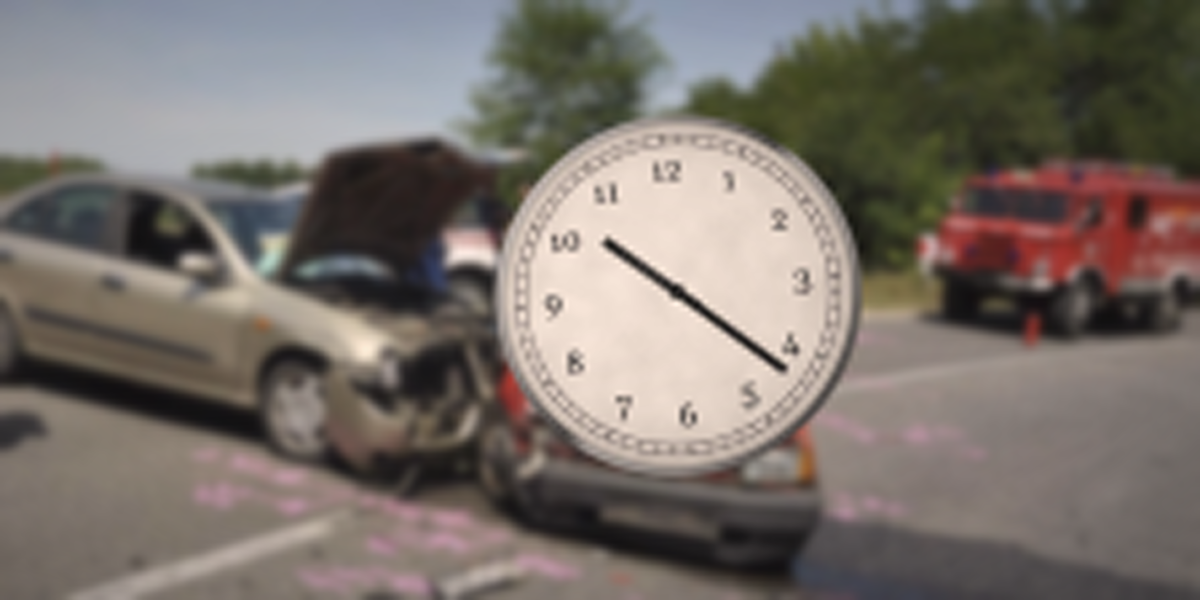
10.22
